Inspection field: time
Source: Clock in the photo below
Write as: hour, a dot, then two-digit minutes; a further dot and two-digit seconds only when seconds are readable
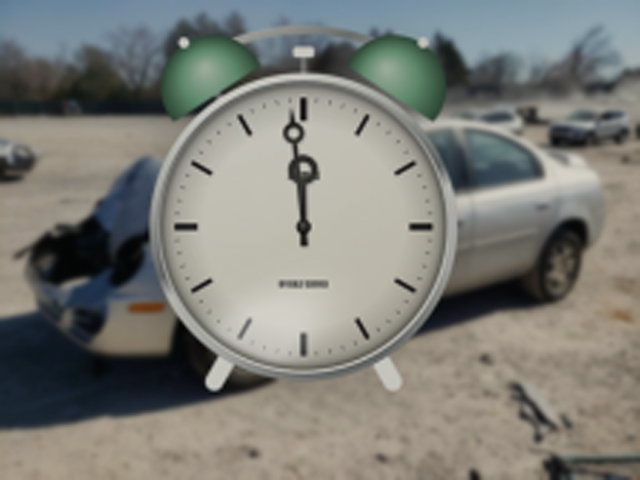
11.59
